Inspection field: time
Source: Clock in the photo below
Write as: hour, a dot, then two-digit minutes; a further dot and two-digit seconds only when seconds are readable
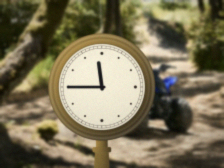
11.45
